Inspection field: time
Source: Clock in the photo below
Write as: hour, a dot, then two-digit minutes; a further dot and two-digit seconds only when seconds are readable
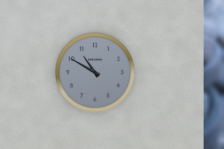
10.50
